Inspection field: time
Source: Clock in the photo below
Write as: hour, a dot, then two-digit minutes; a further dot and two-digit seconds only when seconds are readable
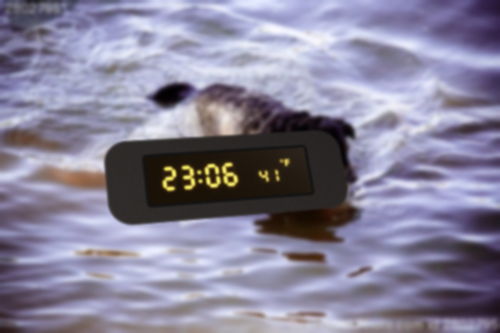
23.06
